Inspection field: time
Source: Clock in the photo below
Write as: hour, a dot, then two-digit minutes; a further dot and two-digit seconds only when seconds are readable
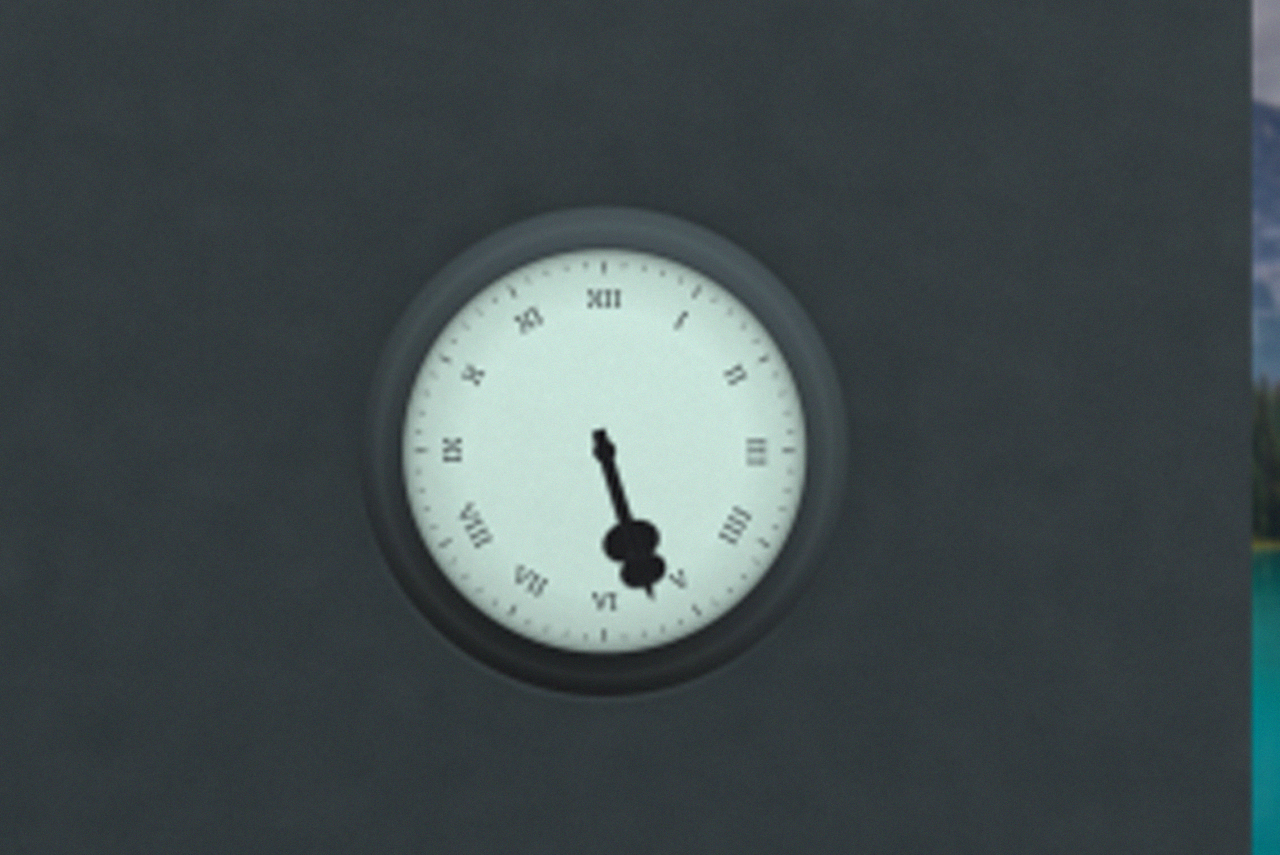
5.27
